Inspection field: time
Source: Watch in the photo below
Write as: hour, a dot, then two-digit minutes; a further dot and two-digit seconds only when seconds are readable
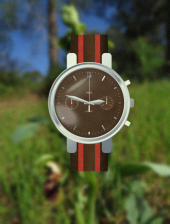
2.48
